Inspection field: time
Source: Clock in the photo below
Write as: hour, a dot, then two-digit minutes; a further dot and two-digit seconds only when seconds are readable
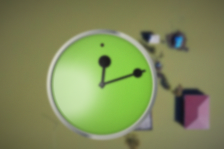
12.12
